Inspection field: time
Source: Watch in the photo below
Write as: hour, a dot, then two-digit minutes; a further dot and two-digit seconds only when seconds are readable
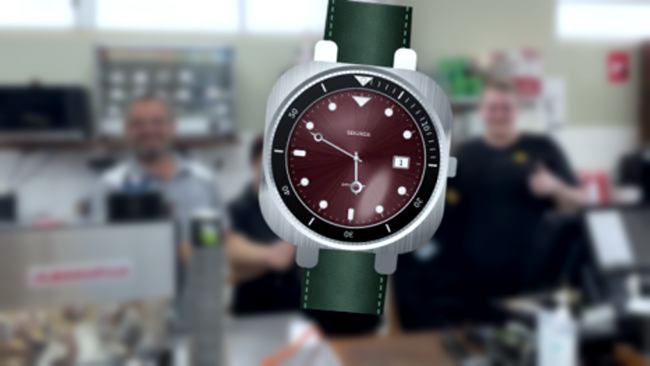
5.49
